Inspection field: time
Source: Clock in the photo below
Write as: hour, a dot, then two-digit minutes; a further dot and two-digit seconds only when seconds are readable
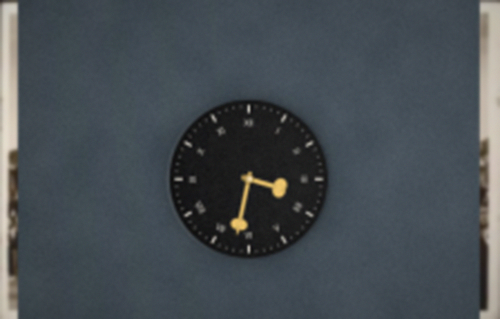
3.32
